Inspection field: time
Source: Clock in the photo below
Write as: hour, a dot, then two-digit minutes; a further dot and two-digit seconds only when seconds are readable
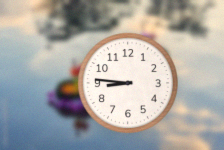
8.46
